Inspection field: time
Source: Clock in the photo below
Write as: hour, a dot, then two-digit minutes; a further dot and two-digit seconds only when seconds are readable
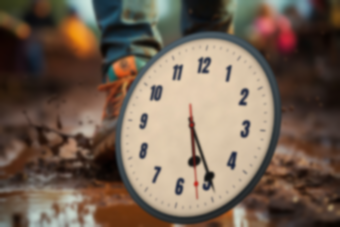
5.24.27
